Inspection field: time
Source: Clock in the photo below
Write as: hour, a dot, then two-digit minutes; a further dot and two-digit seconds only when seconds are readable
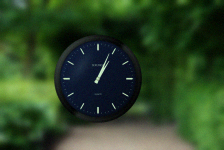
1.04
